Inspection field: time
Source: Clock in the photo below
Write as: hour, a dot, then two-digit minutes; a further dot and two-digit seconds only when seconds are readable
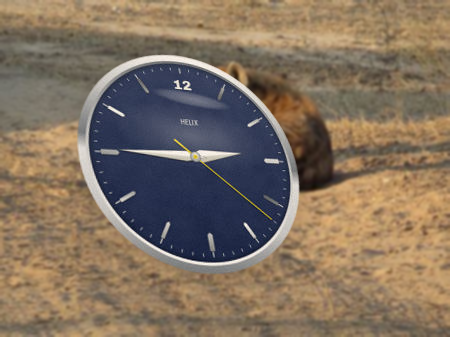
2.45.22
